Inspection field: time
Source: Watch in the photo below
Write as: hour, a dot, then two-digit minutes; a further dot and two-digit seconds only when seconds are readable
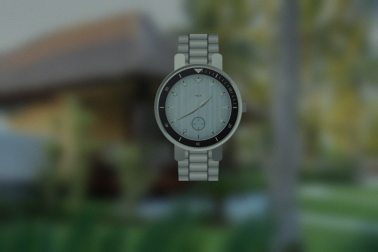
1.40
